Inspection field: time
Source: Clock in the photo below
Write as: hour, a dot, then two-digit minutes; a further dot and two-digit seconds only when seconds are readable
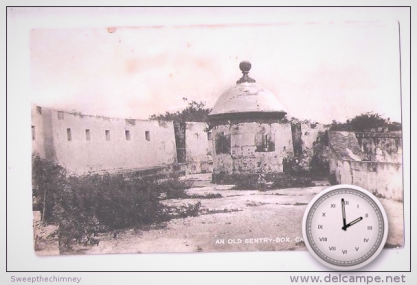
1.59
